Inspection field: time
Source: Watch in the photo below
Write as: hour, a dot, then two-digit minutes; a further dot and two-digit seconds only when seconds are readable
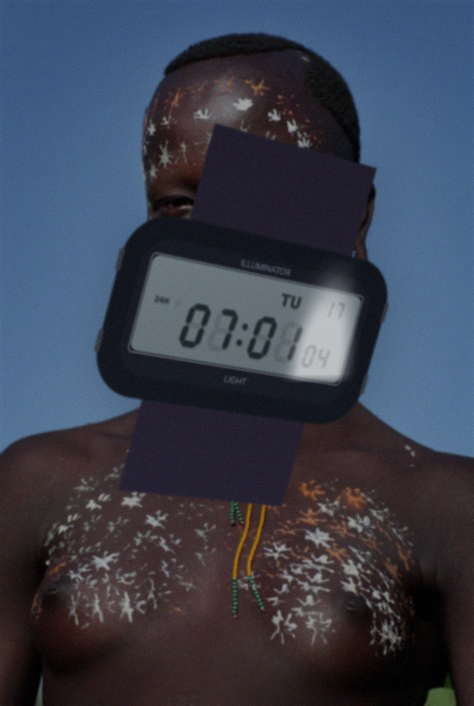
7.01.04
